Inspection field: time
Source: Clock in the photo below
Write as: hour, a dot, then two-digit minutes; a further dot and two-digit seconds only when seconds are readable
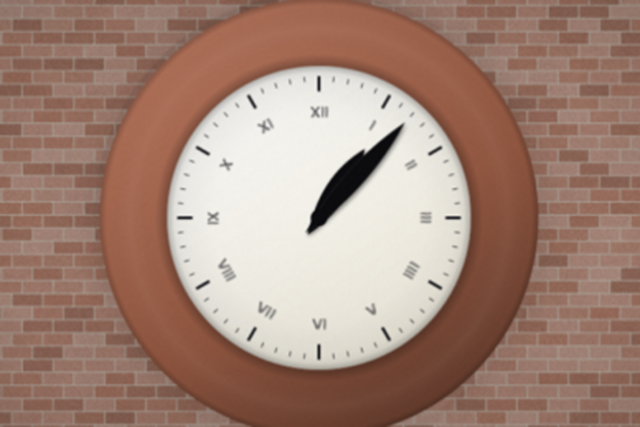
1.07
